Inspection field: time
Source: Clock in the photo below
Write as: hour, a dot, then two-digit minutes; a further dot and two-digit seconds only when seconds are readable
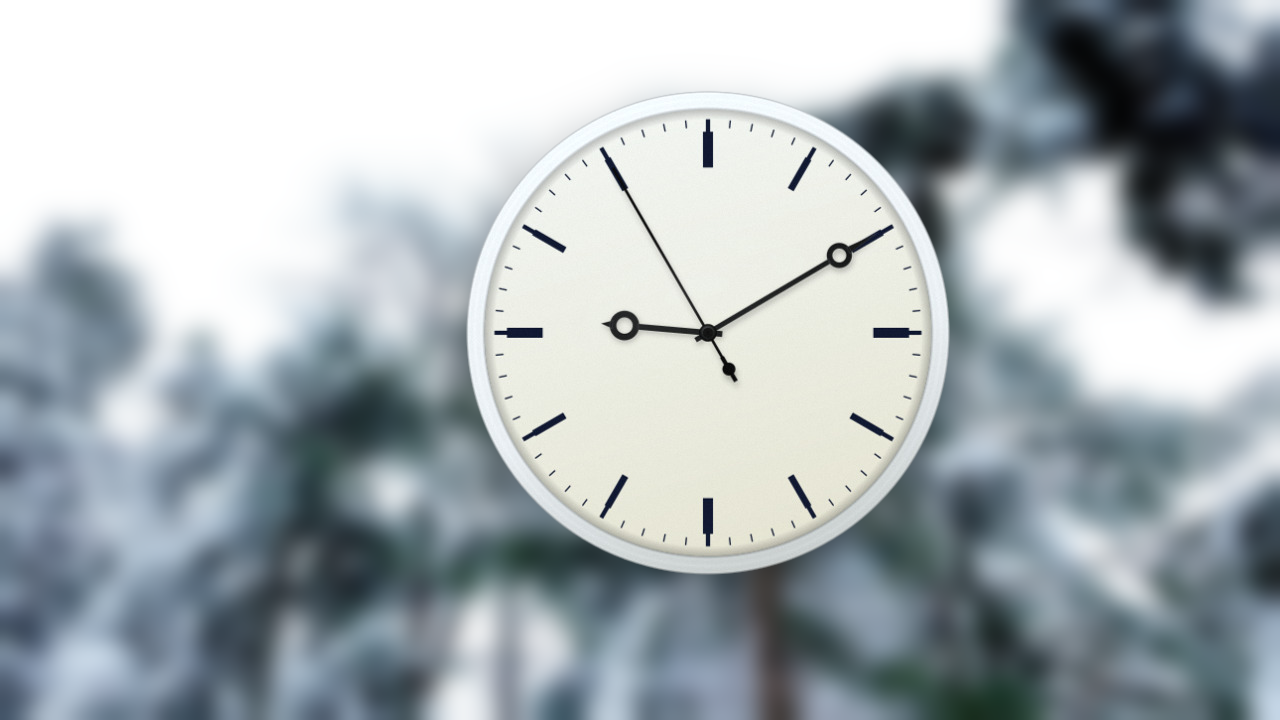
9.09.55
